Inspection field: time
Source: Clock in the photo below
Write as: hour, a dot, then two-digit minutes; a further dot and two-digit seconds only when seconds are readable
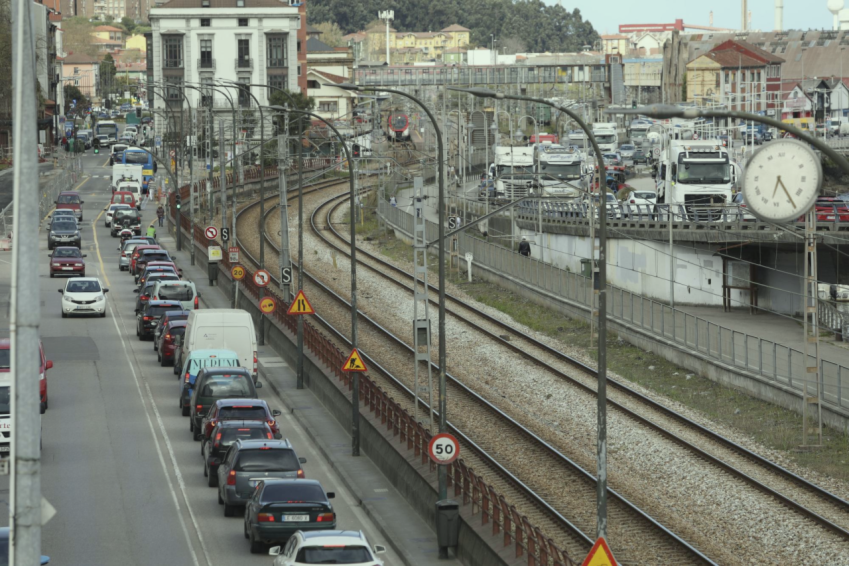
6.24
